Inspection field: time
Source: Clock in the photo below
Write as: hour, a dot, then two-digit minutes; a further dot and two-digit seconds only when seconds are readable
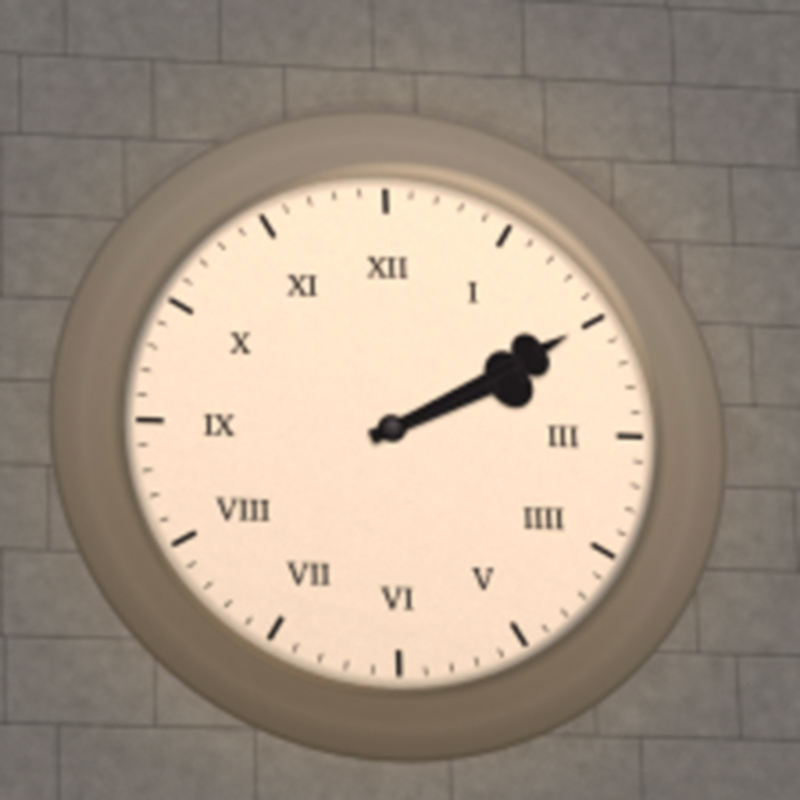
2.10
